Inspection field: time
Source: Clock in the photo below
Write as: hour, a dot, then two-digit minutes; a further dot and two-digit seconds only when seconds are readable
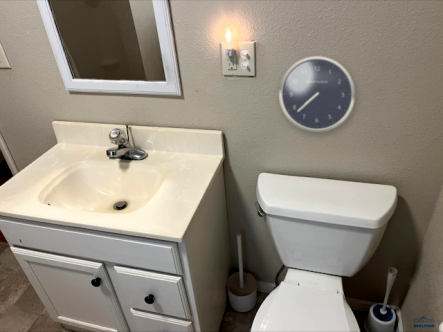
7.38
